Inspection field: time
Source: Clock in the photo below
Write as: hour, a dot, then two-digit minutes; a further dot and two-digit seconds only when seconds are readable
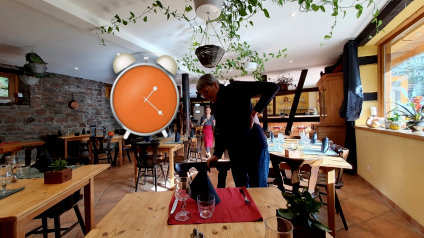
1.22
